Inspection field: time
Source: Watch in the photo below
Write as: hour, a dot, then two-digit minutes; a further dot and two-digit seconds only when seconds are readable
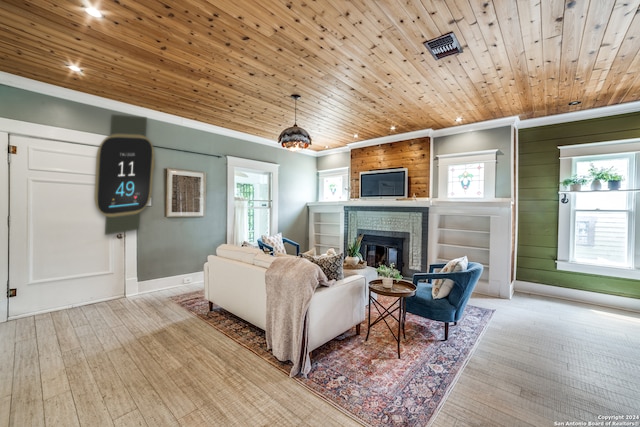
11.49
